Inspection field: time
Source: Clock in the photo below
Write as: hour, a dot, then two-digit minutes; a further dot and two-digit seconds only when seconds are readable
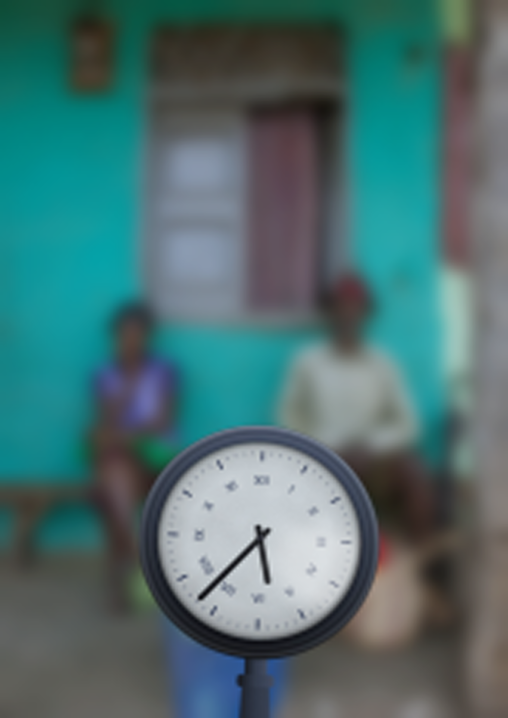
5.37
